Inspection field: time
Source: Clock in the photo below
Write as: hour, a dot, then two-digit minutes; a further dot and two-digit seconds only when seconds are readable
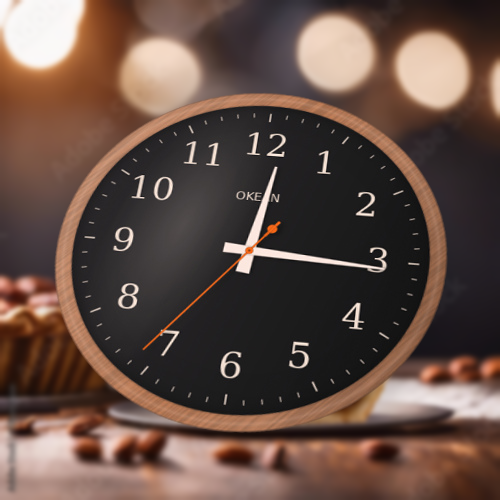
12.15.36
